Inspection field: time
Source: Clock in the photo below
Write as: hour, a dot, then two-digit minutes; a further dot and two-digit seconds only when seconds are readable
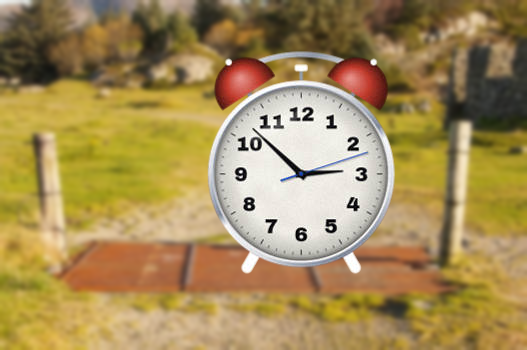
2.52.12
